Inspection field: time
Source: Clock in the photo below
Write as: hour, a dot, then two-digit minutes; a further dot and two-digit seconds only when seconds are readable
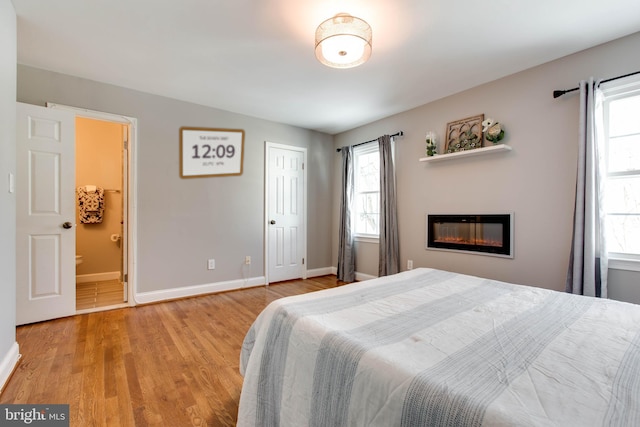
12.09
